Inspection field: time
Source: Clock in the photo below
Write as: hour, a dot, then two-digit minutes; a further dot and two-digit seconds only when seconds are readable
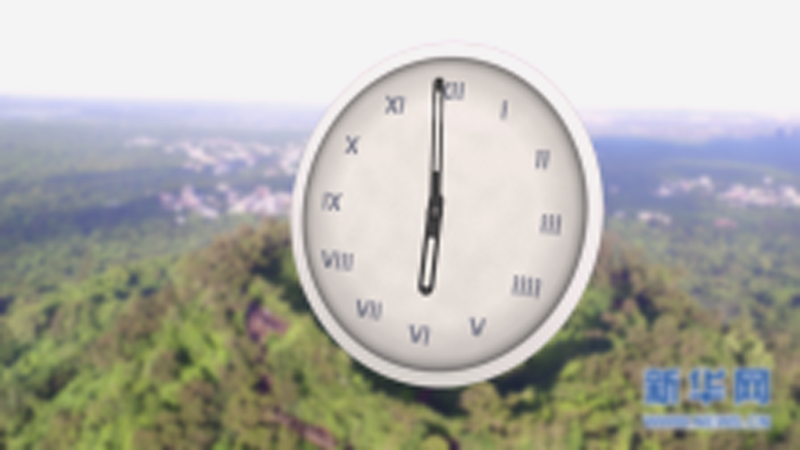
5.59
